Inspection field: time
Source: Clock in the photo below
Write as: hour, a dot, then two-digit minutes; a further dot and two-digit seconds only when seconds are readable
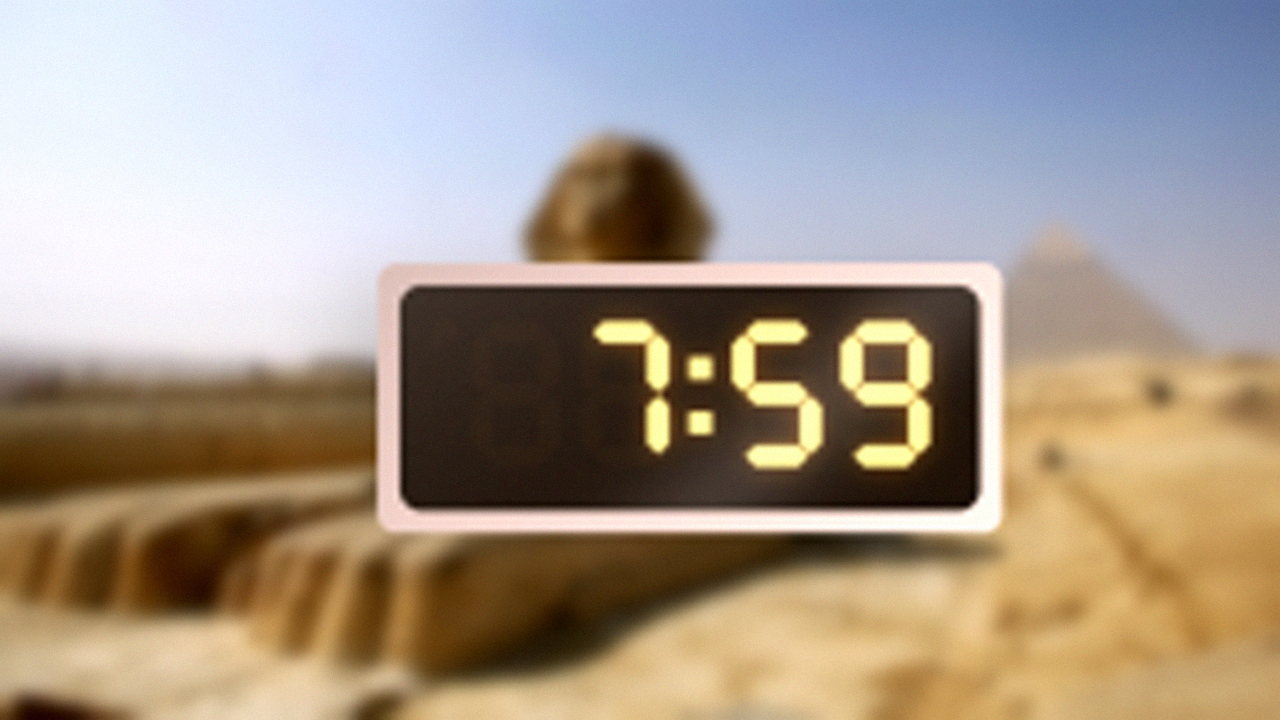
7.59
